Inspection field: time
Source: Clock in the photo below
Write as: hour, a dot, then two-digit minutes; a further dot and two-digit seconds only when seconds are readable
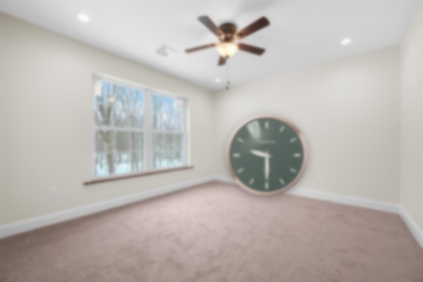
9.30
